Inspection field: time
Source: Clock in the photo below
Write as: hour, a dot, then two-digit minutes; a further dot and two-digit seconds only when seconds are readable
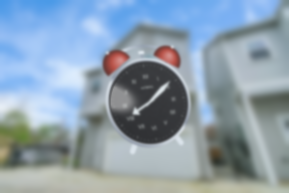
8.09
